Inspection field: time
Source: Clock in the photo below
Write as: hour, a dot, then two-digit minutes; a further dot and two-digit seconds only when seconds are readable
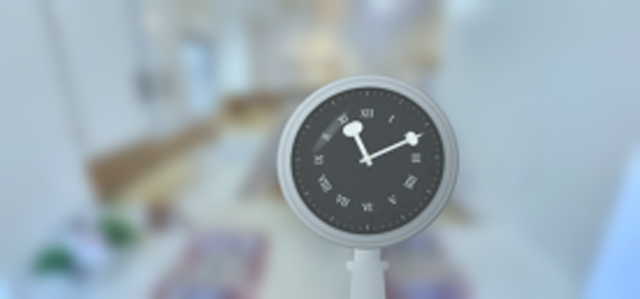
11.11
